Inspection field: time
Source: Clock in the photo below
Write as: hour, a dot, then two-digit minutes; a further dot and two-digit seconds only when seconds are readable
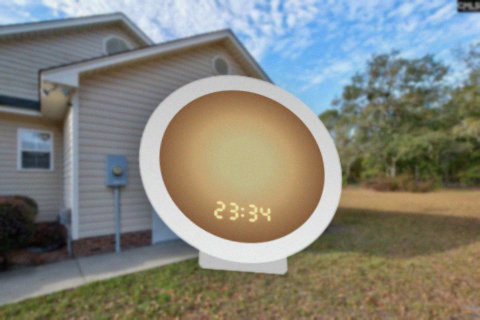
23.34
